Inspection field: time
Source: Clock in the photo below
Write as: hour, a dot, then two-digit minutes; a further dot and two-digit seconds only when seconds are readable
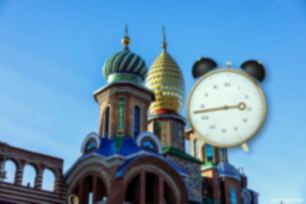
2.43
